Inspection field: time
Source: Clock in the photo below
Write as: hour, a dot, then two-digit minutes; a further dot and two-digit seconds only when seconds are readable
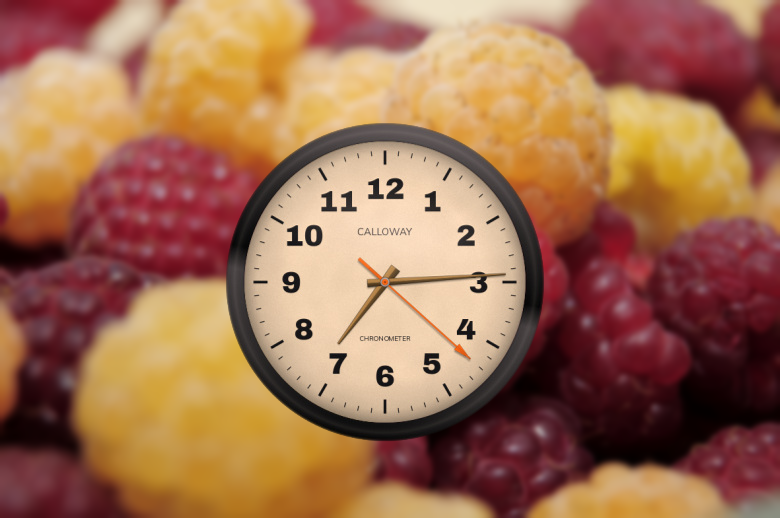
7.14.22
